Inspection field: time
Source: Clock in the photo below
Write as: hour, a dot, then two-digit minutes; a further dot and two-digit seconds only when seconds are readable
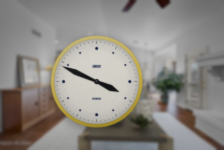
3.49
